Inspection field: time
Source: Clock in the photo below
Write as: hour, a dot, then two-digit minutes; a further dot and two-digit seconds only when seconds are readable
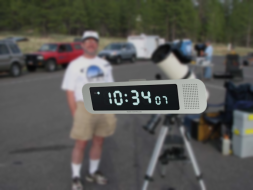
10.34.07
